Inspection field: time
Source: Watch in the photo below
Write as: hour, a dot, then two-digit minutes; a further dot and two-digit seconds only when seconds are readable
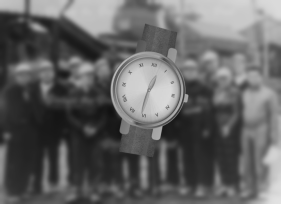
12.31
